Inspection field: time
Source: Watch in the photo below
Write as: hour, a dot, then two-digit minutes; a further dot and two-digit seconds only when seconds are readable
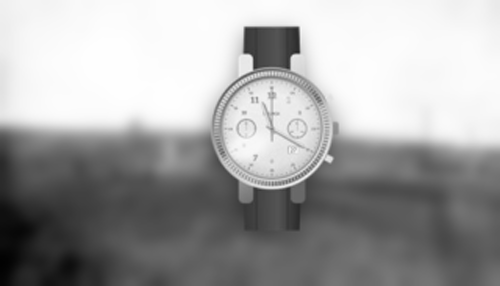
11.20
